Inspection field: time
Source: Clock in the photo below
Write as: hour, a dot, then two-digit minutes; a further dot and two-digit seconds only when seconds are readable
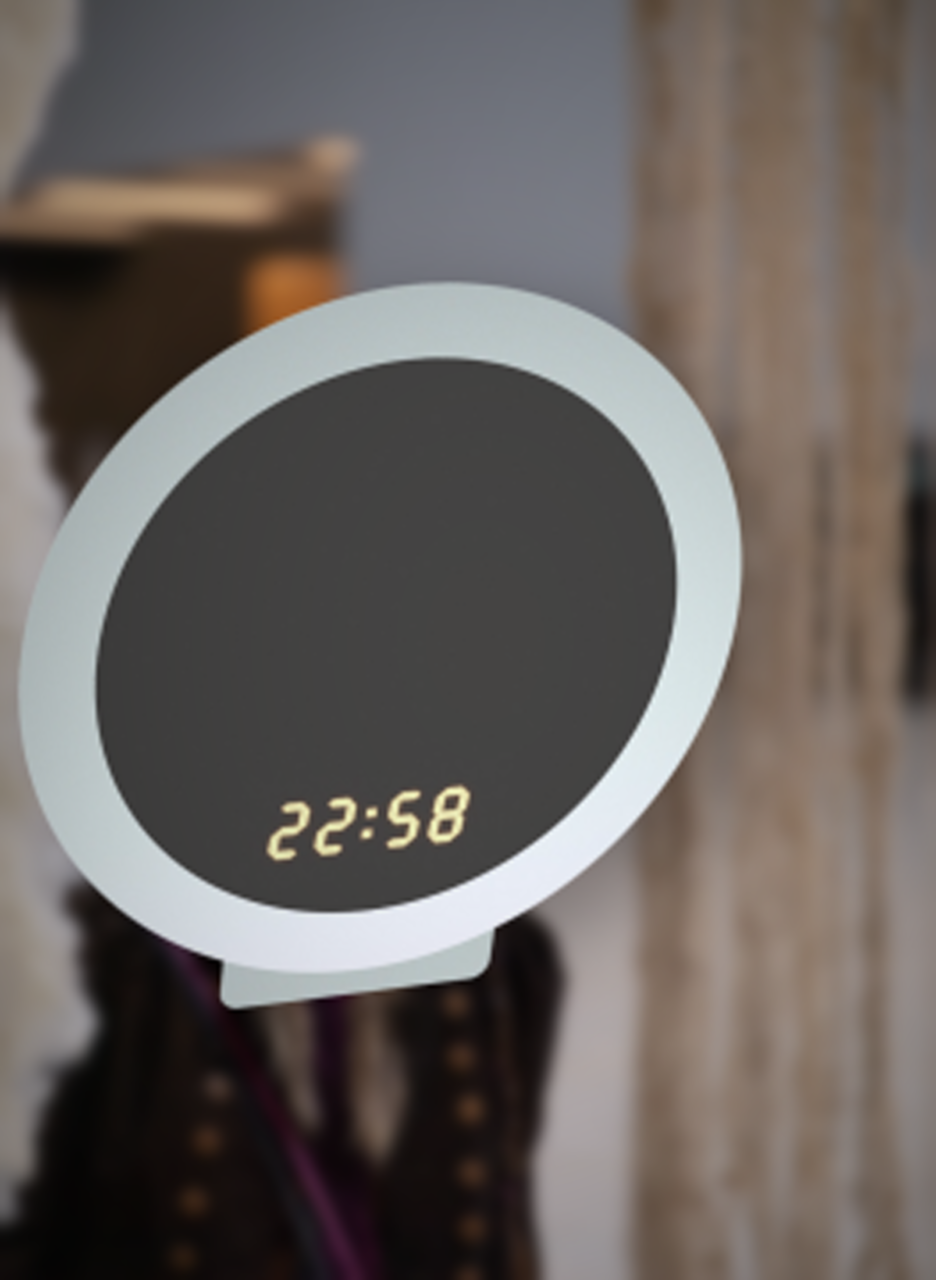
22.58
